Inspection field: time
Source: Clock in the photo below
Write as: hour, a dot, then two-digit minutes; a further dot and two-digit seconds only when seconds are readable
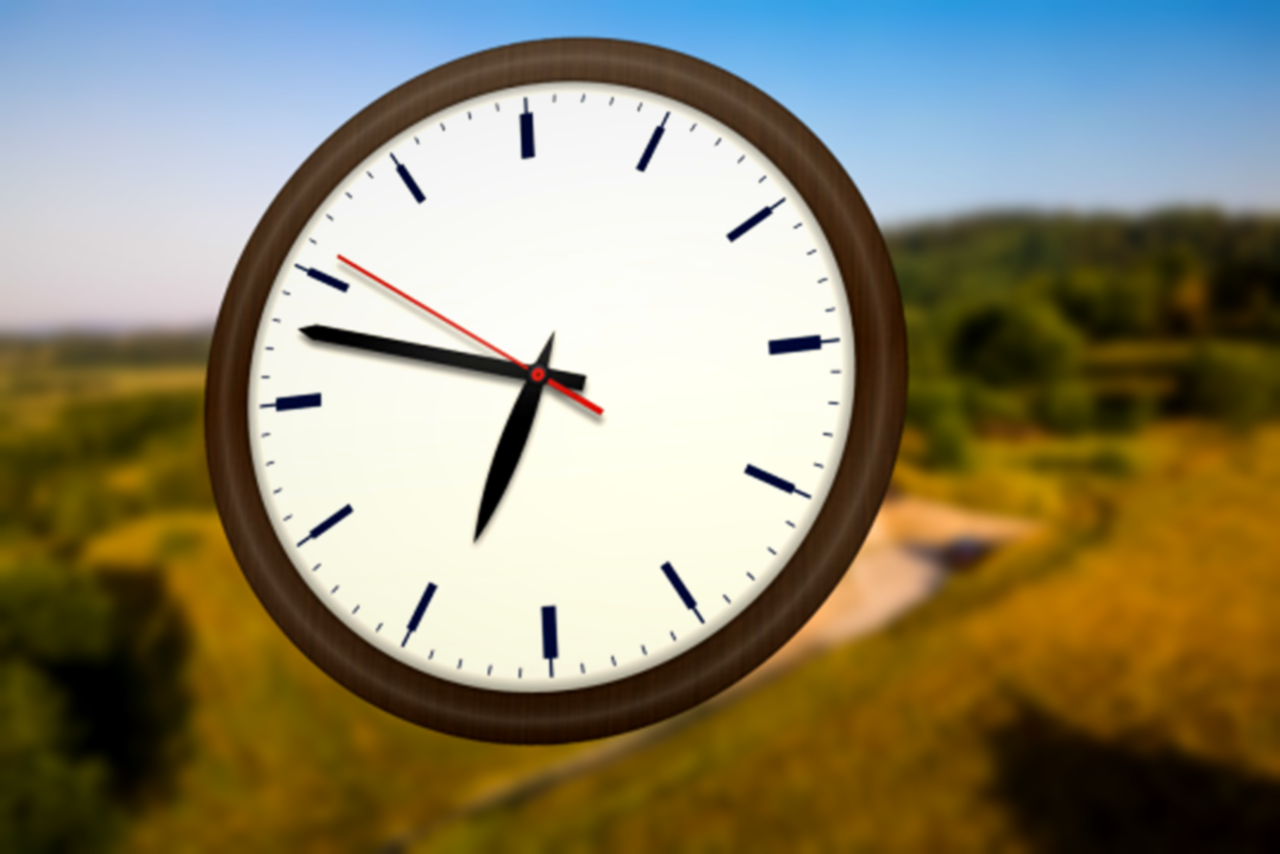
6.47.51
